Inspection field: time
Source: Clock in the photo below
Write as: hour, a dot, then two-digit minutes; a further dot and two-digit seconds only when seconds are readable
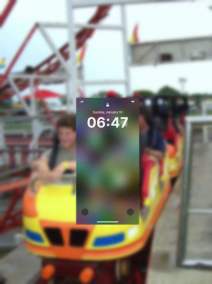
6.47
